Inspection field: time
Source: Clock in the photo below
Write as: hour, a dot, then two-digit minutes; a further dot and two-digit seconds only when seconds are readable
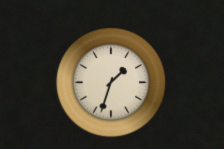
1.33
